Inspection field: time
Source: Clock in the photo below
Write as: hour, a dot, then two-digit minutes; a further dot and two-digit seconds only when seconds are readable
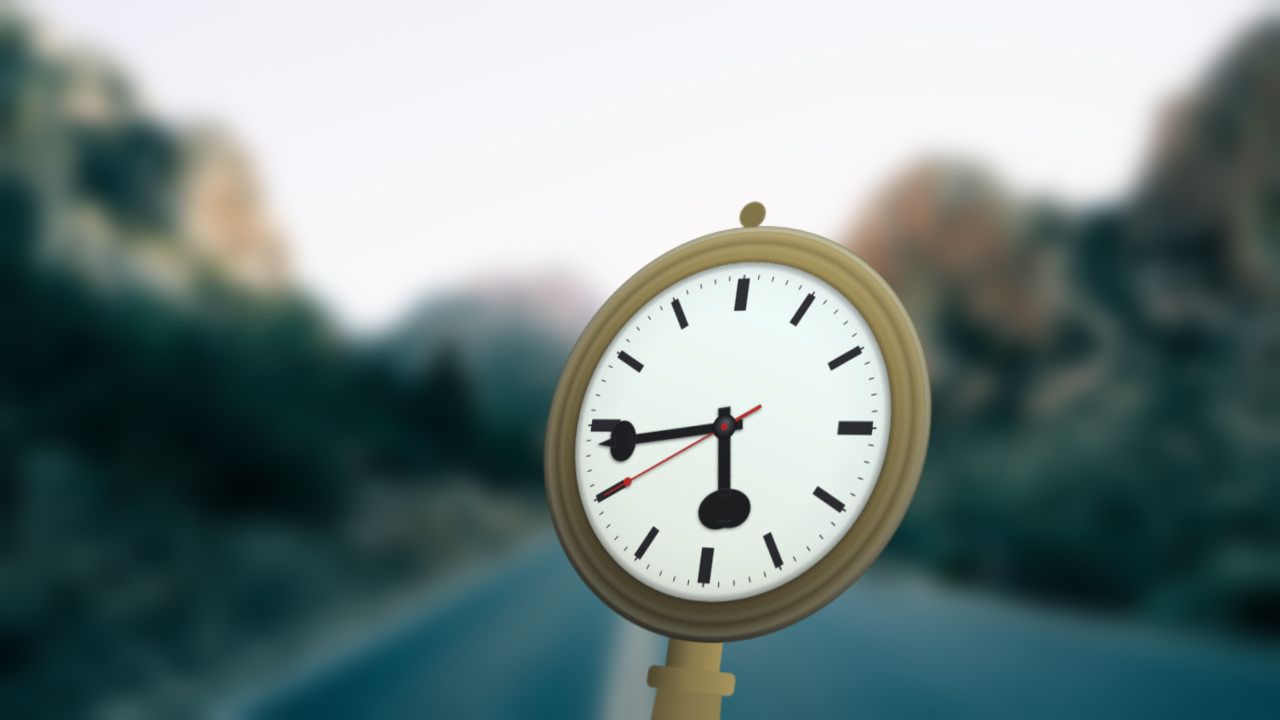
5.43.40
